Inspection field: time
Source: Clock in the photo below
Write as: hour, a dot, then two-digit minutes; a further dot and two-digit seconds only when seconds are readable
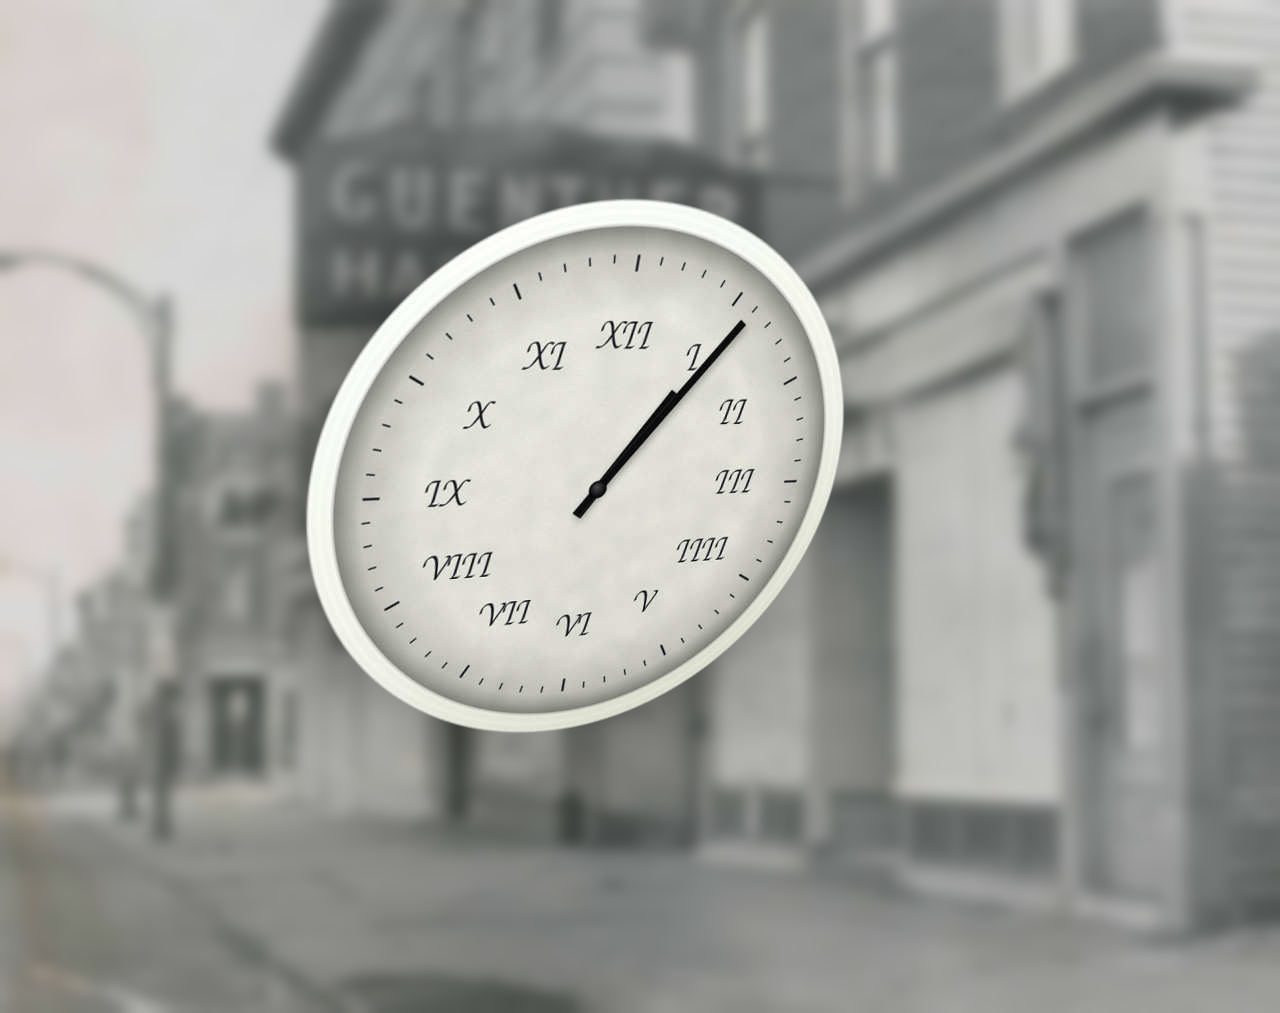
1.06
